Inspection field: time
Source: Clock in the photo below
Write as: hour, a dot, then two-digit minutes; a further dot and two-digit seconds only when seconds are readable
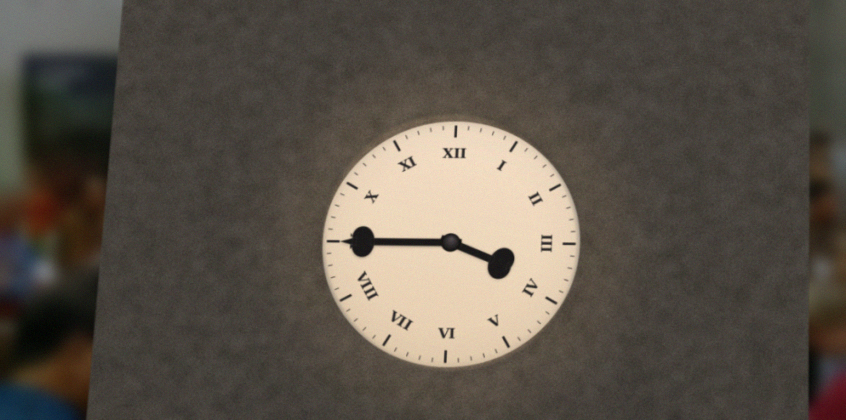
3.45
